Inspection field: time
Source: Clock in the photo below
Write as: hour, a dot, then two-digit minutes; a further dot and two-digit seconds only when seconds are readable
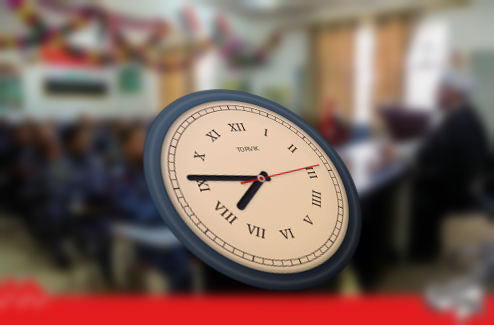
7.46.14
